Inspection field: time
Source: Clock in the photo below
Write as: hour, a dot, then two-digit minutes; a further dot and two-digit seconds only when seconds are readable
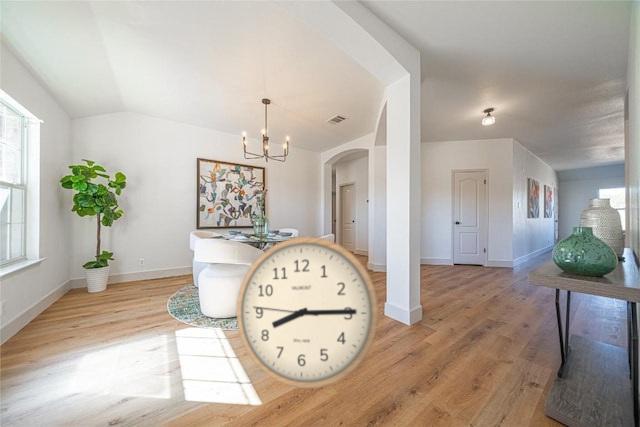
8.14.46
